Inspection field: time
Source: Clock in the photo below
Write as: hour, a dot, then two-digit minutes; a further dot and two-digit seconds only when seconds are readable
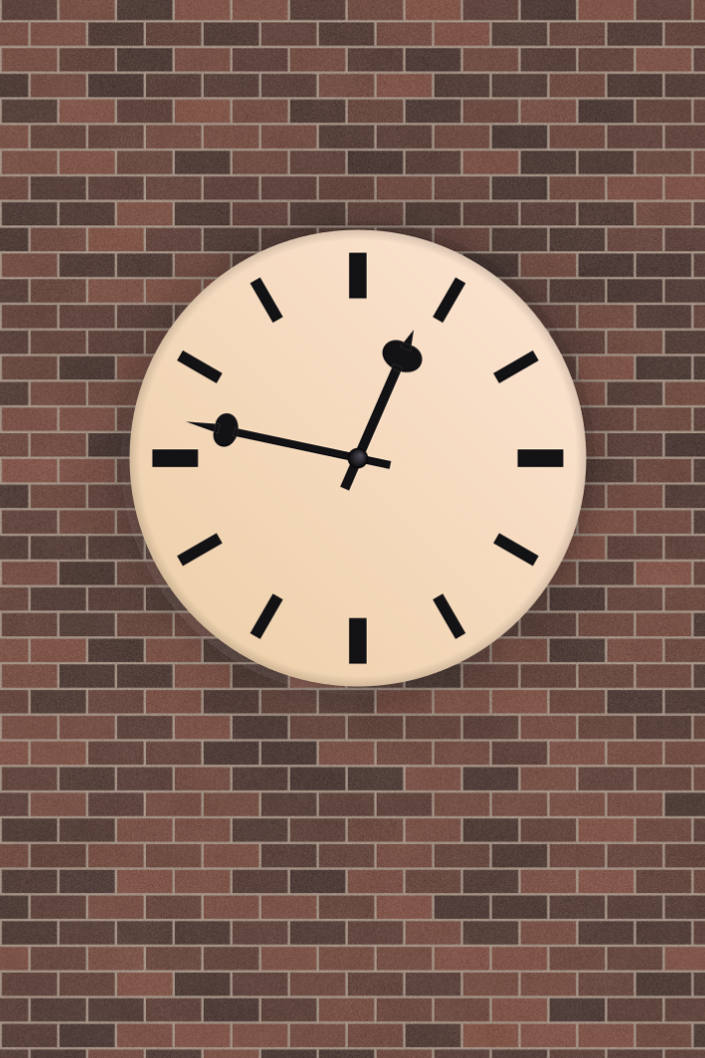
12.47
